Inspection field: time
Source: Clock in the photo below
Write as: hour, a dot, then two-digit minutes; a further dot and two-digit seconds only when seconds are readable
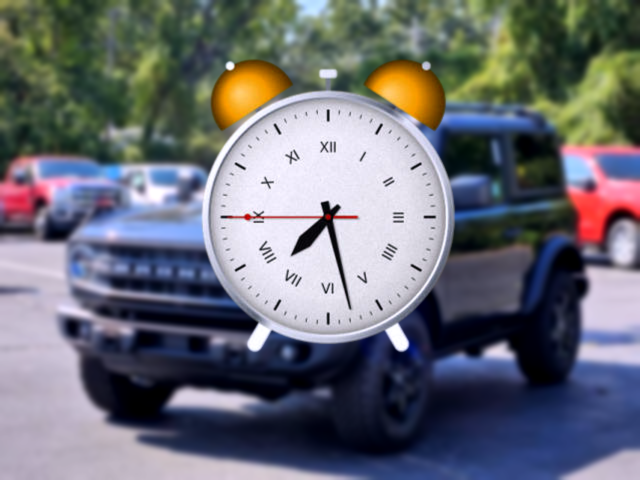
7.27.45
